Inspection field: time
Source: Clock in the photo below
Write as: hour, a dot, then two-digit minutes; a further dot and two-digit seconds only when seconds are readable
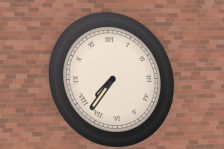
7.37
